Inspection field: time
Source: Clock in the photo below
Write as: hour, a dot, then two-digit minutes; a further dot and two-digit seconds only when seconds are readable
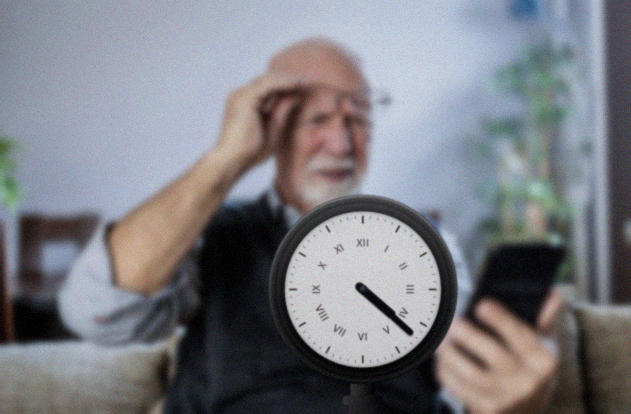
4.22
